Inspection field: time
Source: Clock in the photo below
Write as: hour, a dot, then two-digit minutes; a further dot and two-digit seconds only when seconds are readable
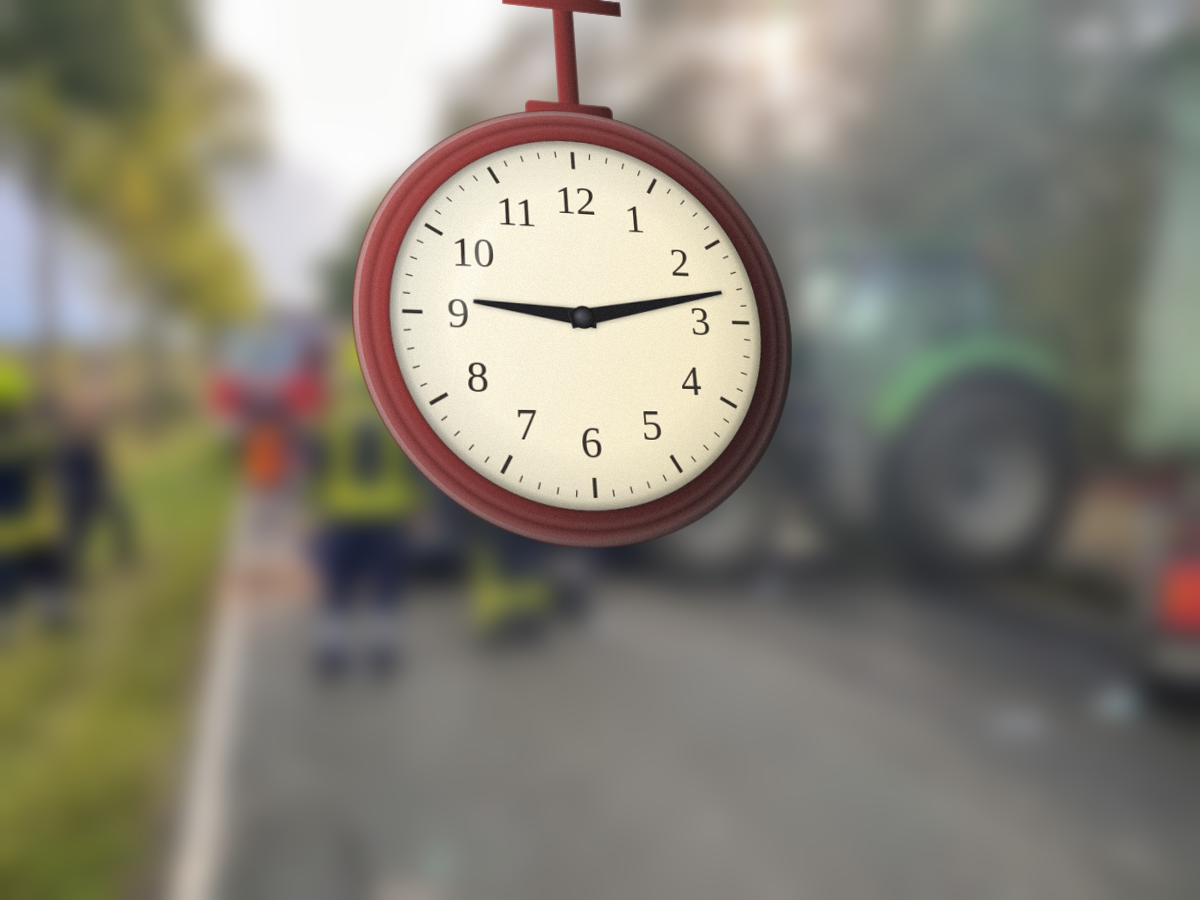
9.13
